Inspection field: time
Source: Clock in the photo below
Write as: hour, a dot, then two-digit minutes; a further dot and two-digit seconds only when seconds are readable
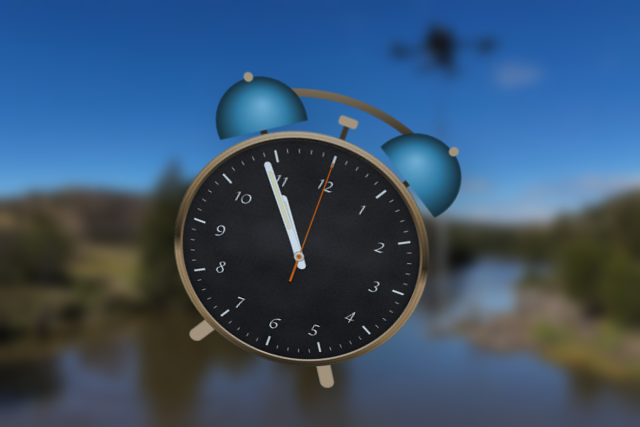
10.54.00
